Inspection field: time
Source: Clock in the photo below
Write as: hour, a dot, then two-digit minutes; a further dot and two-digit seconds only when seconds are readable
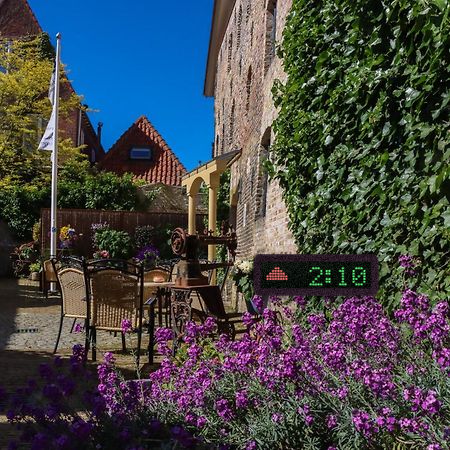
2.10
